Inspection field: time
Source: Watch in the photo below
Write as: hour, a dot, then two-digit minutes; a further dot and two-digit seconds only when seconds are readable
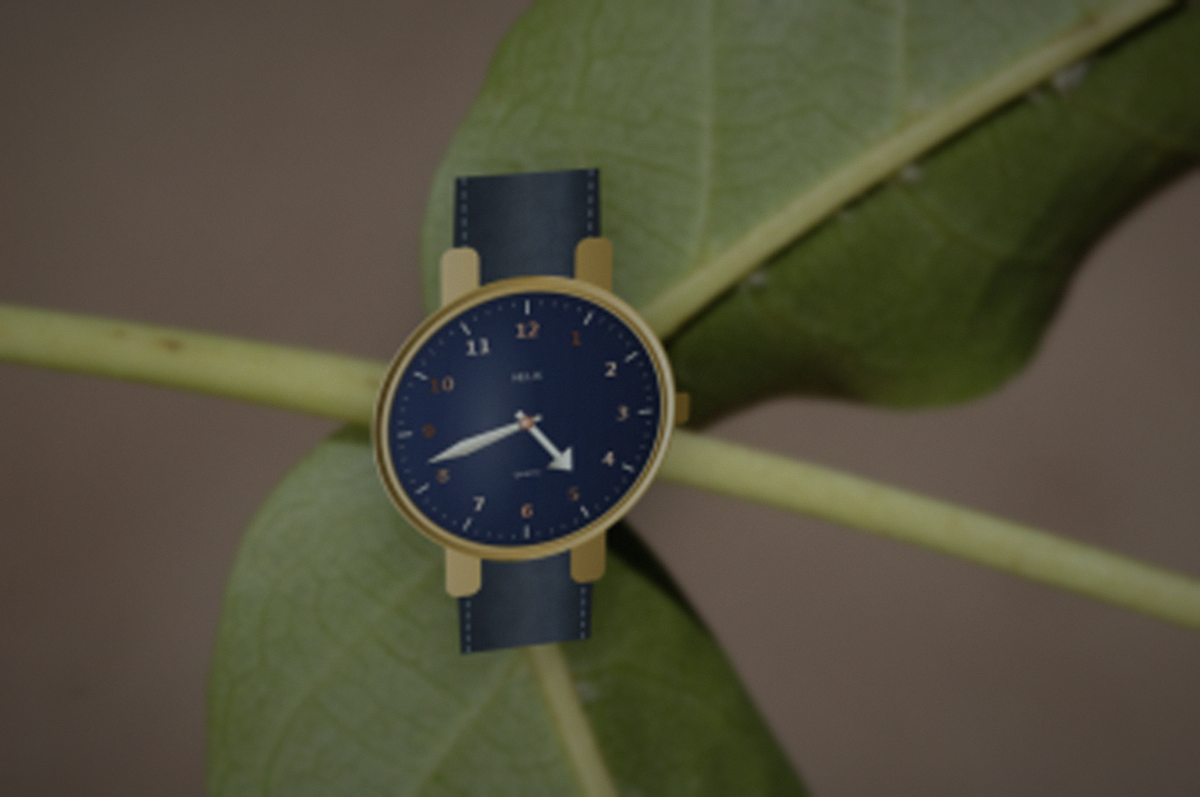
4.42
